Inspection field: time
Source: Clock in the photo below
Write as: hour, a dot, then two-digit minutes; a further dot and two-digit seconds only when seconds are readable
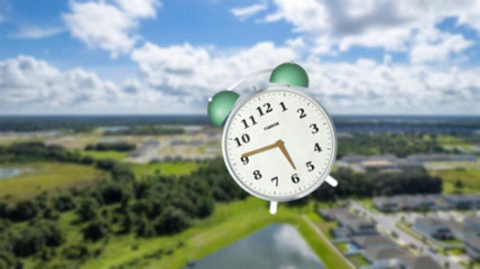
5.46
